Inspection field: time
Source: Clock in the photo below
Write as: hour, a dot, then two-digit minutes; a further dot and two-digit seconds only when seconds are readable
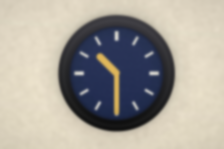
10.30
